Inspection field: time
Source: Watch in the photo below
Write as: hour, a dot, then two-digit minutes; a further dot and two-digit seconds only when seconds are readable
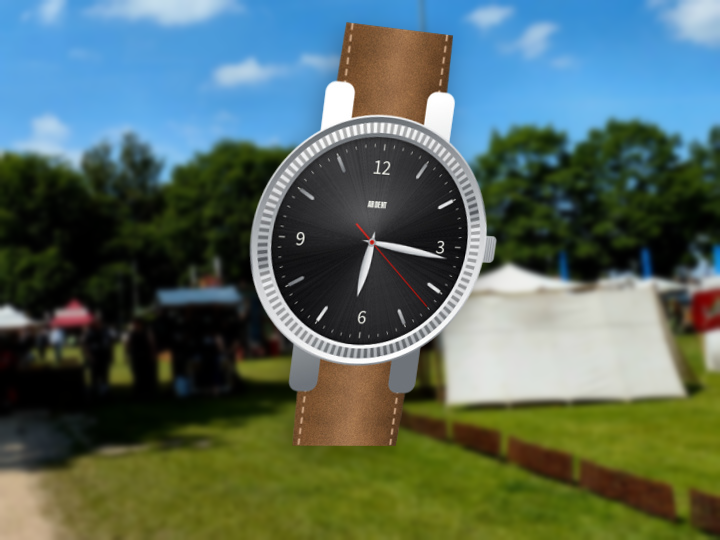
6.16.22
